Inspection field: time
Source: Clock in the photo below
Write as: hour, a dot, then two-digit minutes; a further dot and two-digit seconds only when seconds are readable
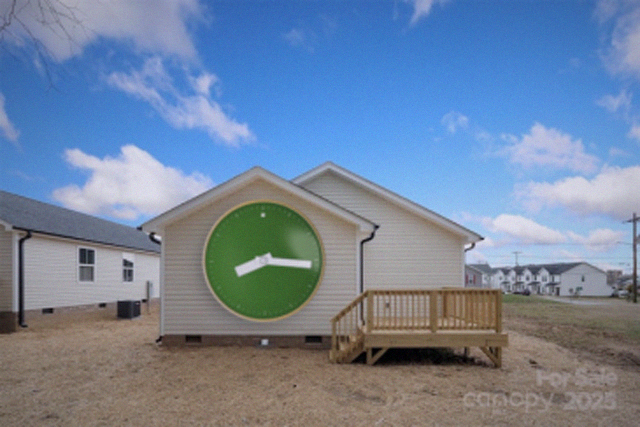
8.16
